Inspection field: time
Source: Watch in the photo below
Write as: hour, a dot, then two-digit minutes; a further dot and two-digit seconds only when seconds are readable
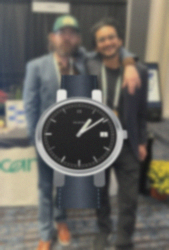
1.09
